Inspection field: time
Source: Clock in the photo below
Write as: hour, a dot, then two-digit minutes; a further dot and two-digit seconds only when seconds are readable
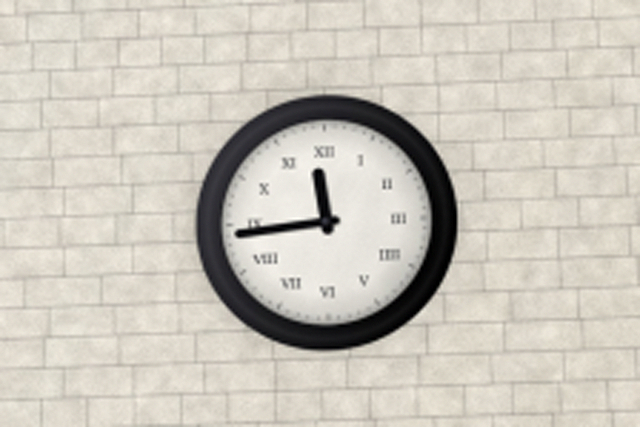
11.44
